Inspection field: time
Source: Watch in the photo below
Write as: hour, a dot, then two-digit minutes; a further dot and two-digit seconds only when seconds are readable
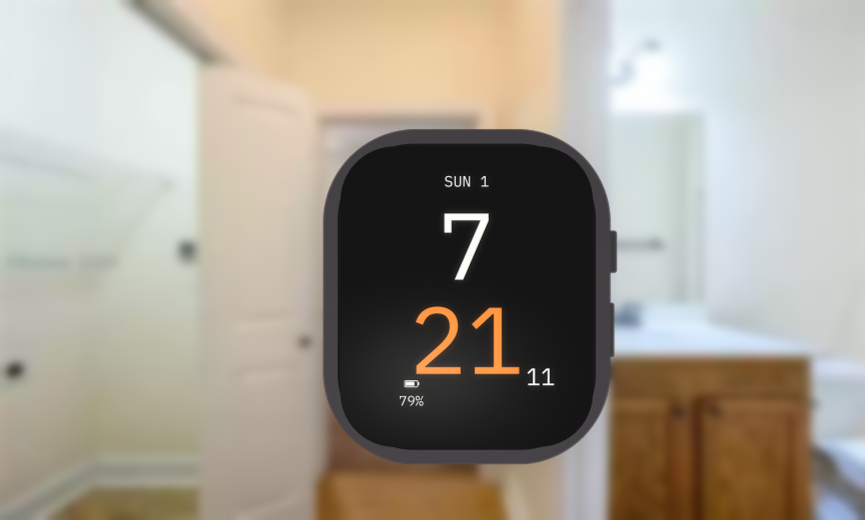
7.21.11
